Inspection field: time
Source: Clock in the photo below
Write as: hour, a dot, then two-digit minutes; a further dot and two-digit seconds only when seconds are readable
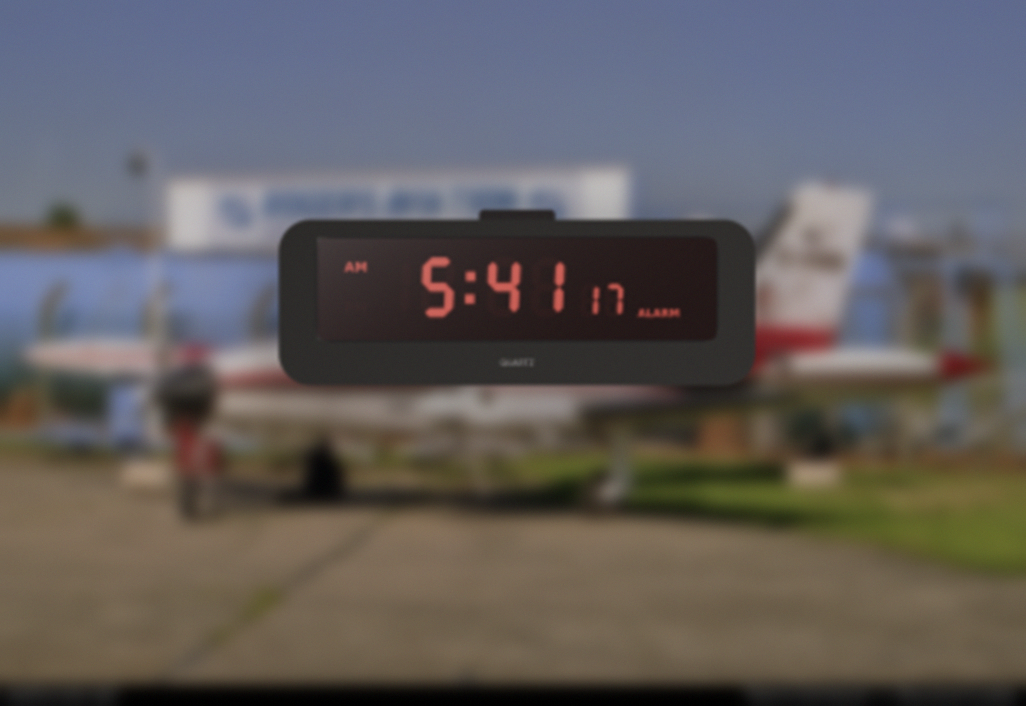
5.41.17
